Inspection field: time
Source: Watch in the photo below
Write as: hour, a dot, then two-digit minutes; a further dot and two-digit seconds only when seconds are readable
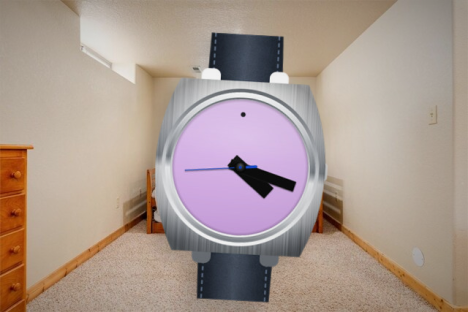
4.17.44
